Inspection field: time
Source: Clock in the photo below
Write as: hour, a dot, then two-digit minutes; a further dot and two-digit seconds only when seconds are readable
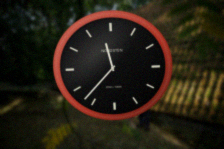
11.37
